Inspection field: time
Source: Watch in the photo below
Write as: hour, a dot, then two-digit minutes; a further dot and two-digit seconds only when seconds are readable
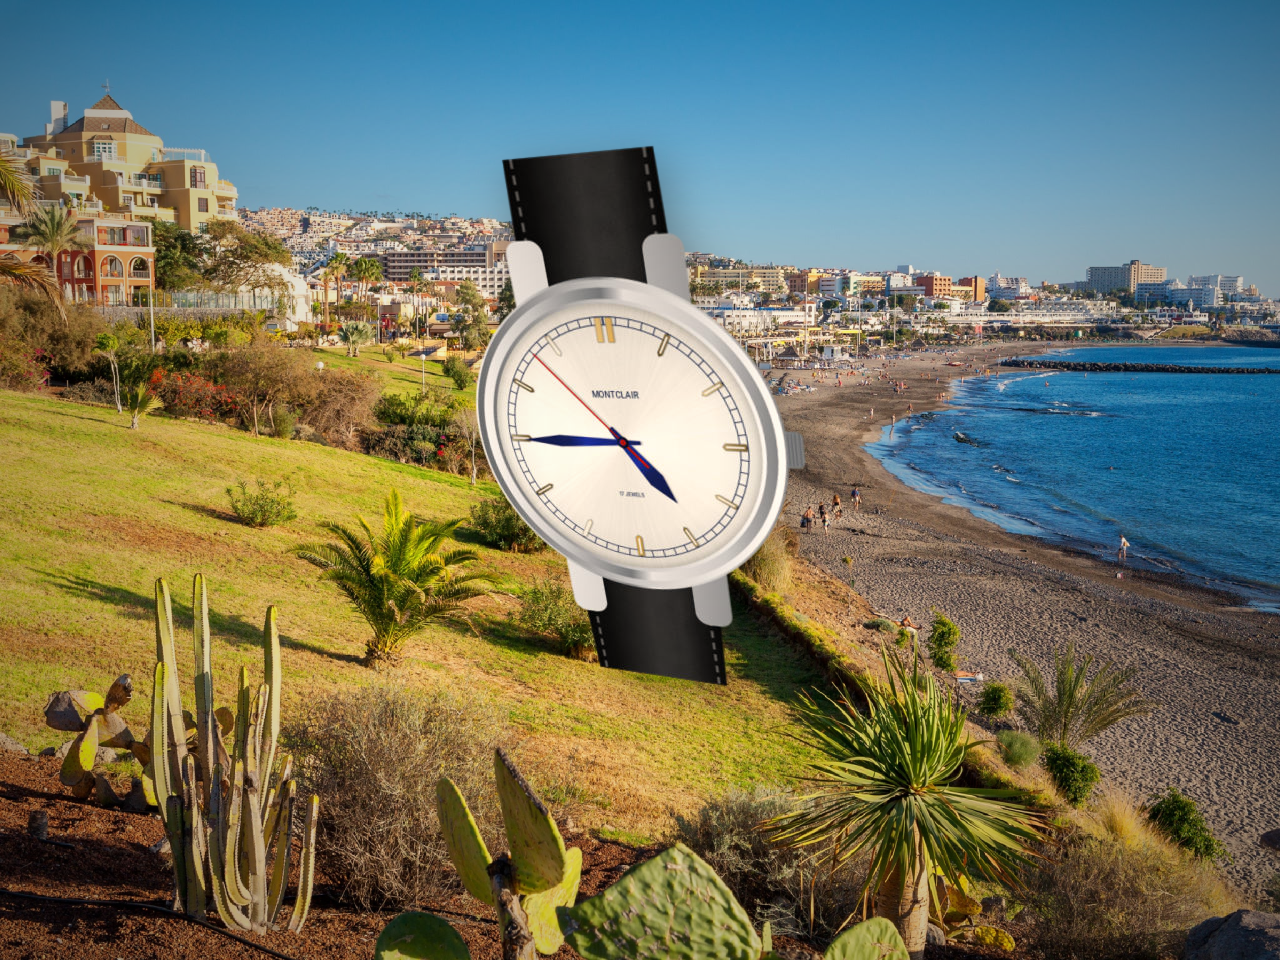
4.44.53
